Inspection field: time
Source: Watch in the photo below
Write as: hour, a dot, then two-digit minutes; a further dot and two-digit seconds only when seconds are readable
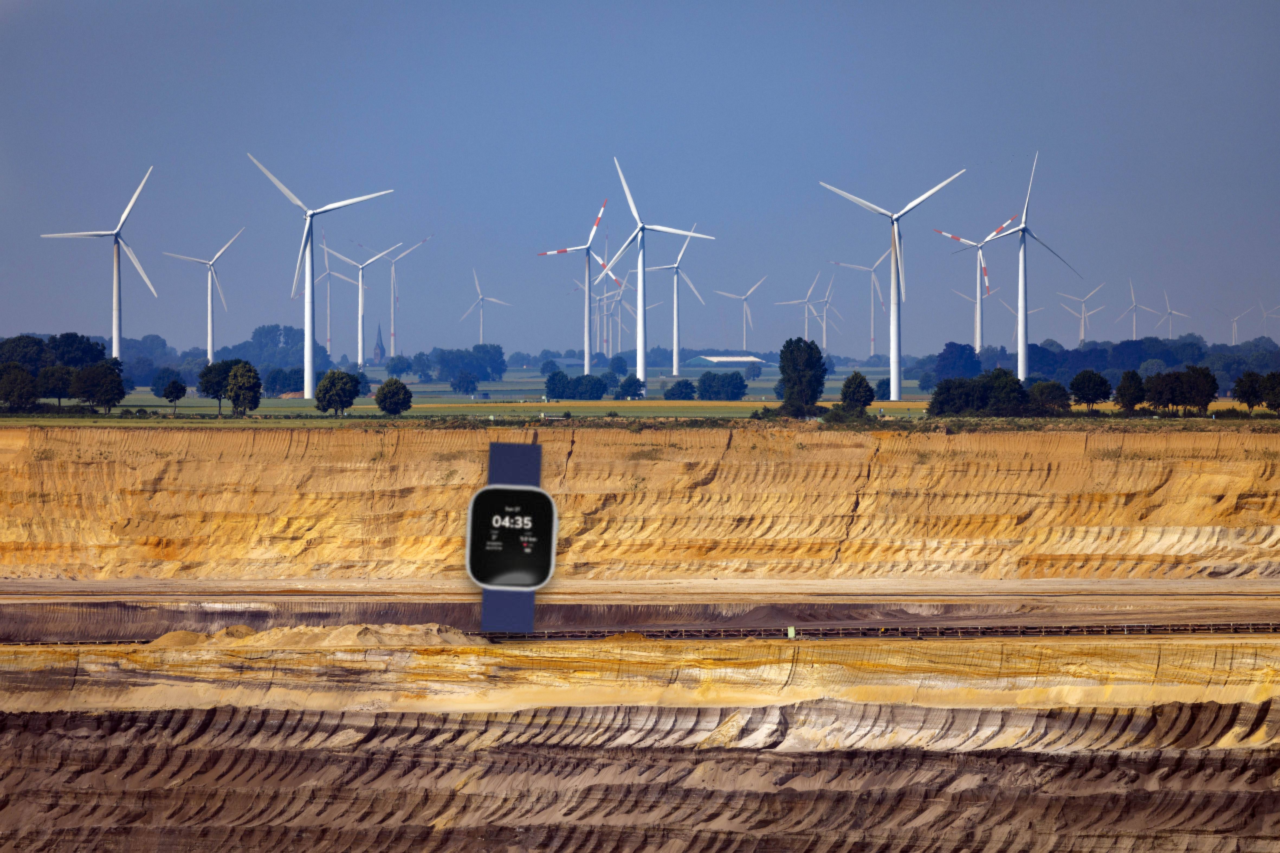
4.35
